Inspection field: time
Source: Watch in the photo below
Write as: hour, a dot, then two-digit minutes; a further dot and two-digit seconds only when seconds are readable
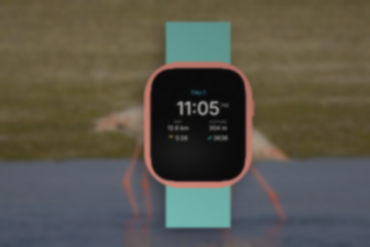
11.05
